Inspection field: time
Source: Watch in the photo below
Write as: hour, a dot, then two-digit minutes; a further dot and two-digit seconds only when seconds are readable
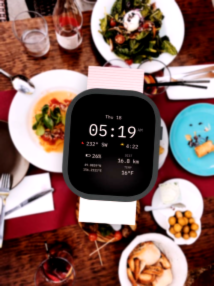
5.19
